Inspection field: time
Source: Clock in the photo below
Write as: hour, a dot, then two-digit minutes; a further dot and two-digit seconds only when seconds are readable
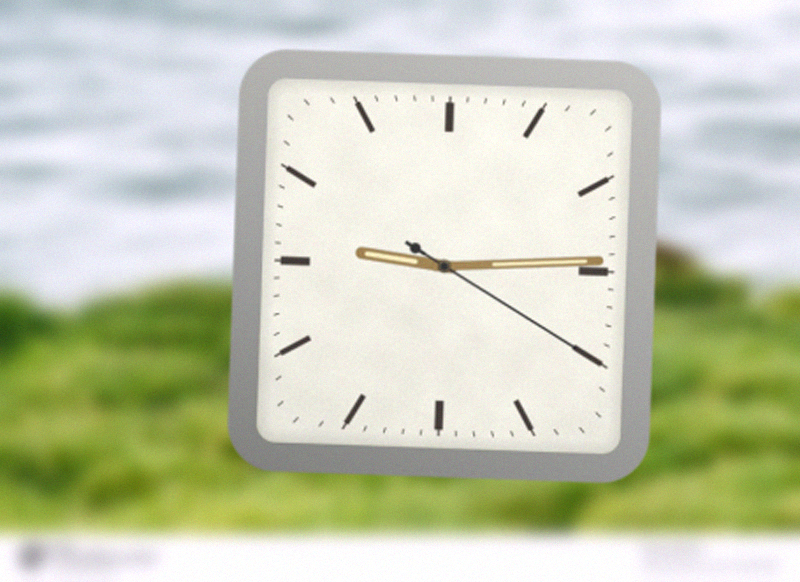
9.14.20
